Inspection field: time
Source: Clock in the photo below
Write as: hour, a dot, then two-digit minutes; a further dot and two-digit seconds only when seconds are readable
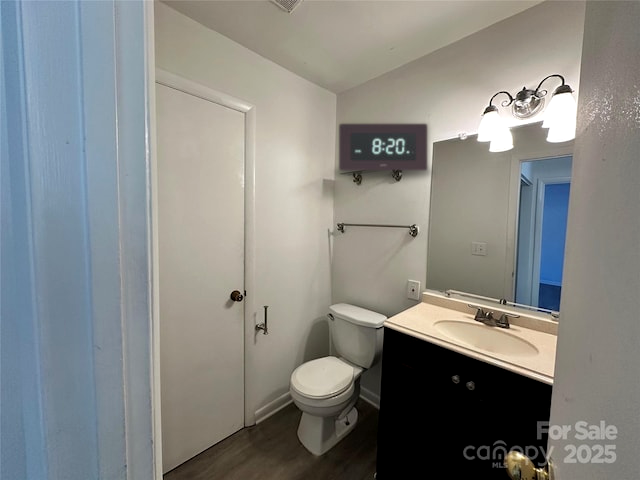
8.20
